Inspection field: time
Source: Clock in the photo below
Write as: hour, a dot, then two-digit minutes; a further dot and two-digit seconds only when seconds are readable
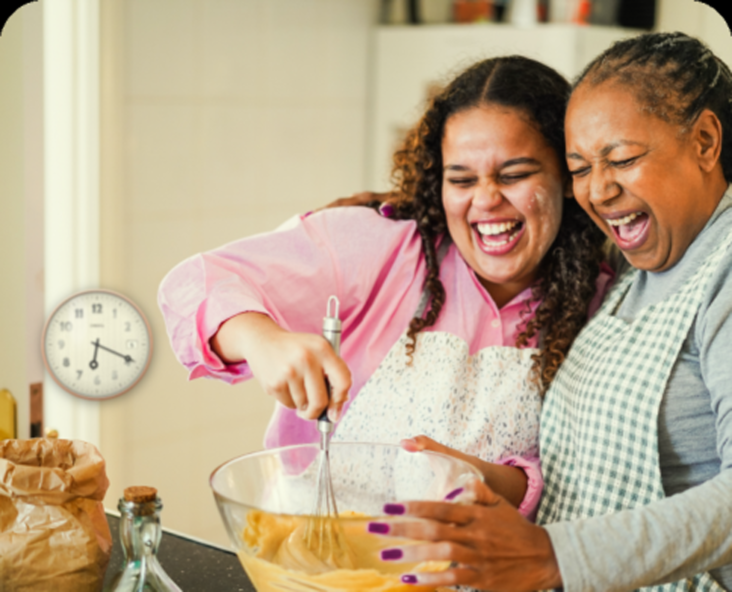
6.19
